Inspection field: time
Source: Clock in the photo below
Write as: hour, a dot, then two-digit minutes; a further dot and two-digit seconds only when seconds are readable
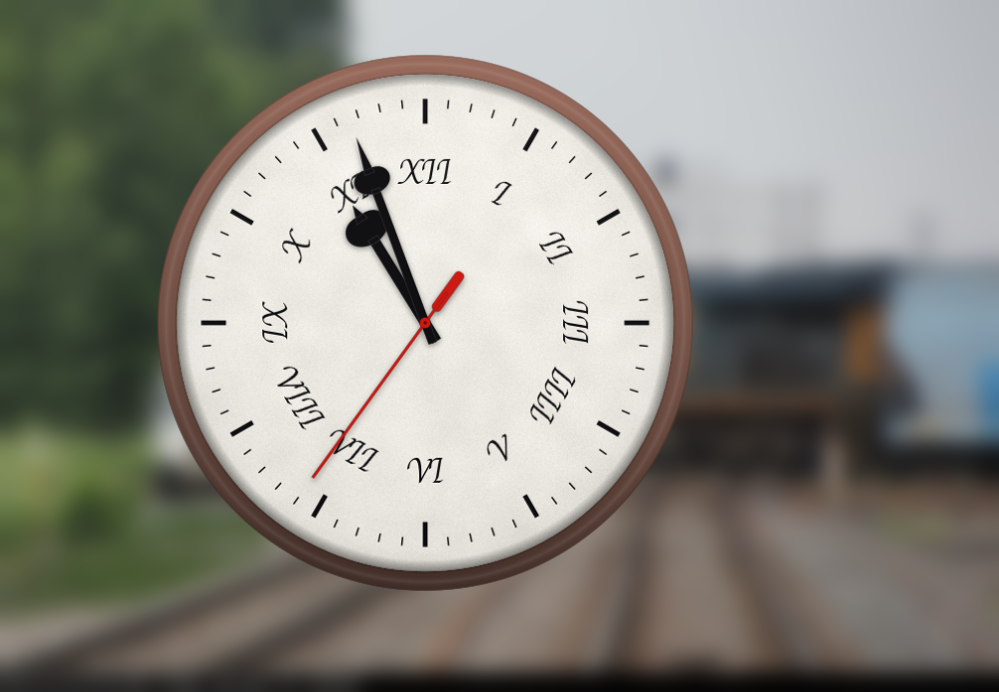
10.56.36
